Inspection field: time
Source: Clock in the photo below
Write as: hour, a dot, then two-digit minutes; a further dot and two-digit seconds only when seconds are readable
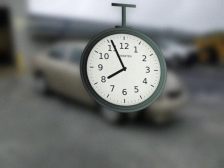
7.56
